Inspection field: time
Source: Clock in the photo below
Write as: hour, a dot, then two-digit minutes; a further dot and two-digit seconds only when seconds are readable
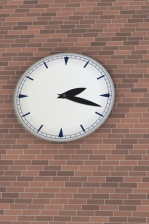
2.18
